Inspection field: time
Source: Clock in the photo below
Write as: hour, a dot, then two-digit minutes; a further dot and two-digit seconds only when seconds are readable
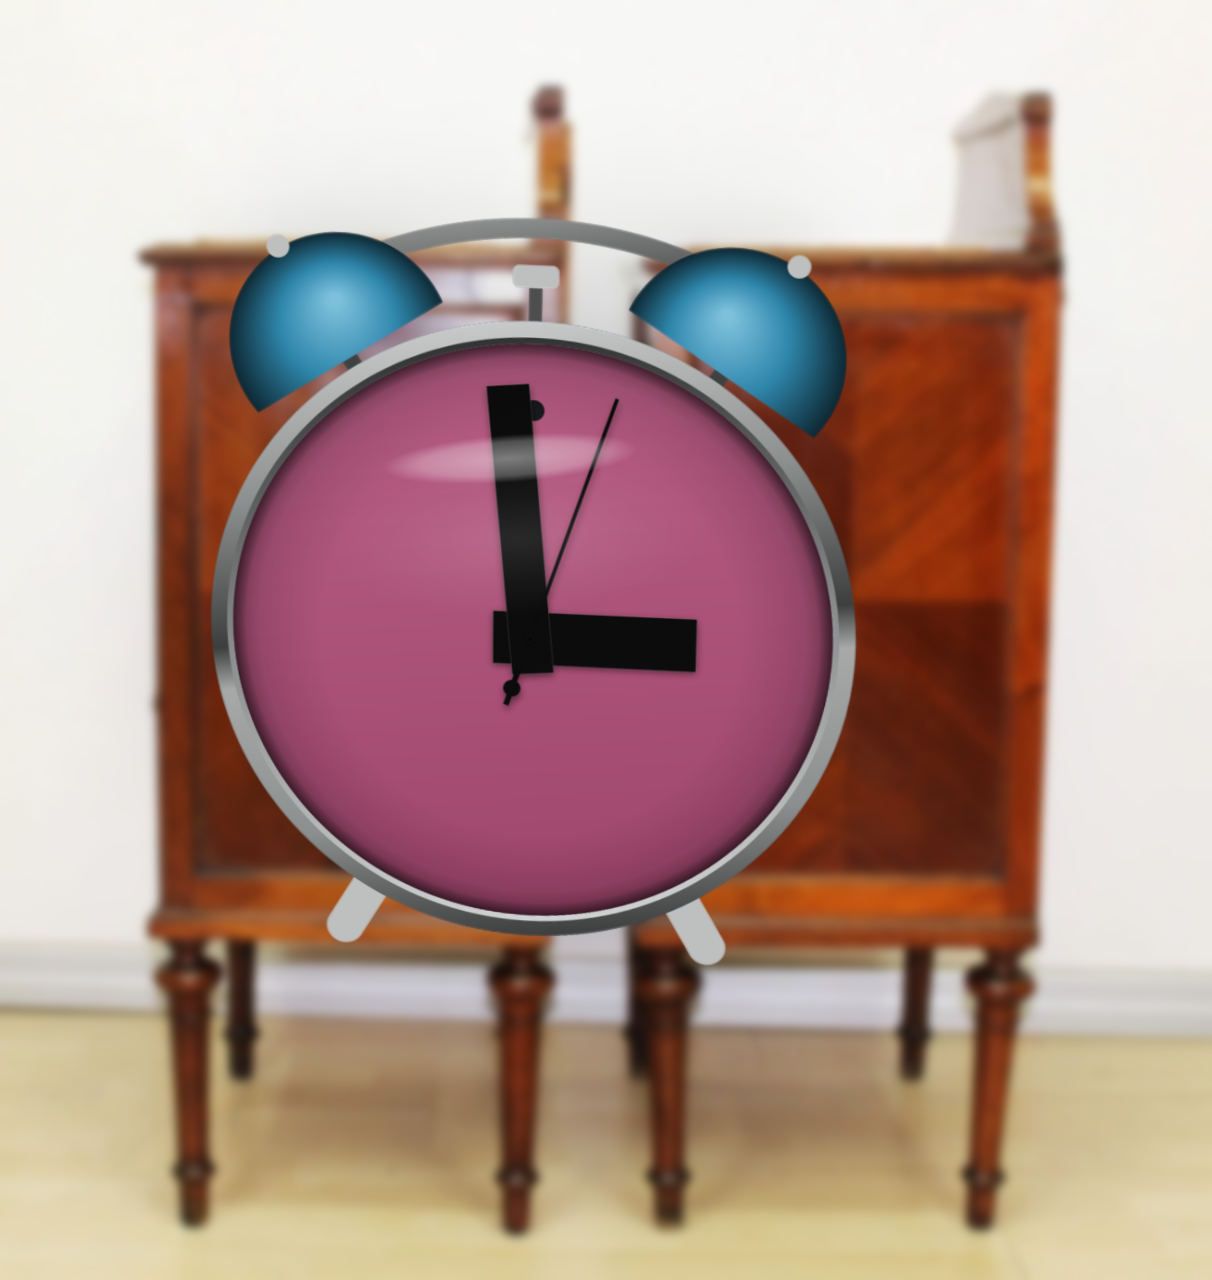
2.59.03
